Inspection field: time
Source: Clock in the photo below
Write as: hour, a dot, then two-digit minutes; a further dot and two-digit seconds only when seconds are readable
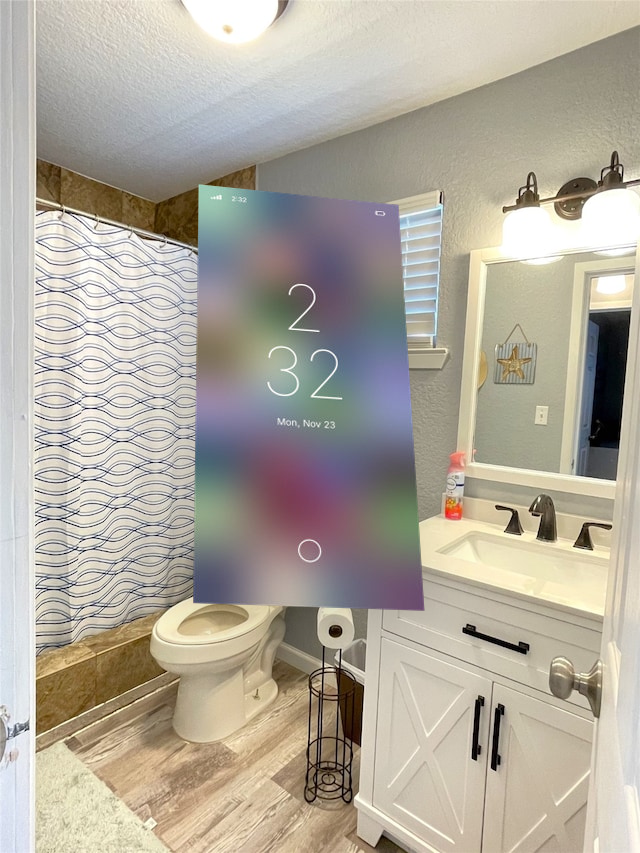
2.32
